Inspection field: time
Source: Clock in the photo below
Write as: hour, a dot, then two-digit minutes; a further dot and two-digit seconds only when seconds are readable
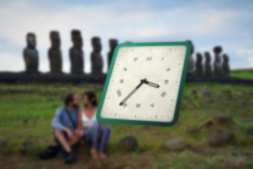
3.36
